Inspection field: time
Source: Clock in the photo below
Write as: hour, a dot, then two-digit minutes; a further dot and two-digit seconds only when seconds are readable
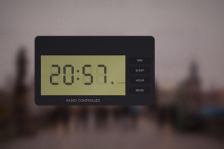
20.57
